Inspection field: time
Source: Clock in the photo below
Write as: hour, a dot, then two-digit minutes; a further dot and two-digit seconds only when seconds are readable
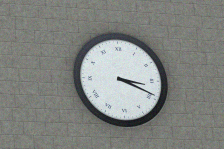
3.19
